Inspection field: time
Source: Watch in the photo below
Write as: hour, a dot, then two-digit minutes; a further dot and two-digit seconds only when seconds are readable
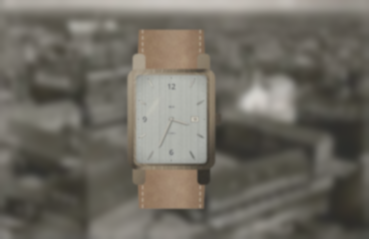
3.34
